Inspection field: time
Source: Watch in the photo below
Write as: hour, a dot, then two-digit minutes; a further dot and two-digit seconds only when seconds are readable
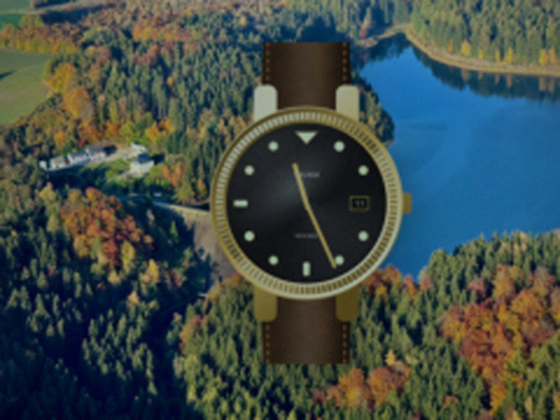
11.26
